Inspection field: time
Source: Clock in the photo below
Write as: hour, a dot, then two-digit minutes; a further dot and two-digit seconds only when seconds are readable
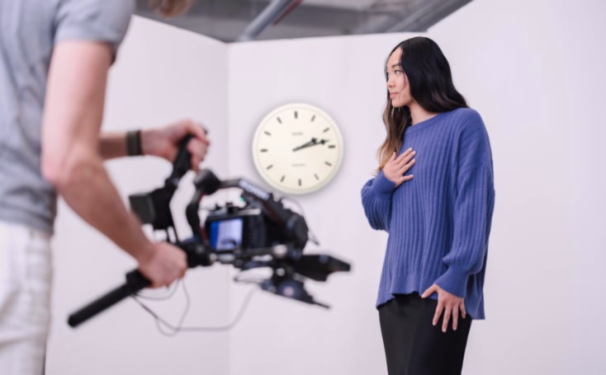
2.13
